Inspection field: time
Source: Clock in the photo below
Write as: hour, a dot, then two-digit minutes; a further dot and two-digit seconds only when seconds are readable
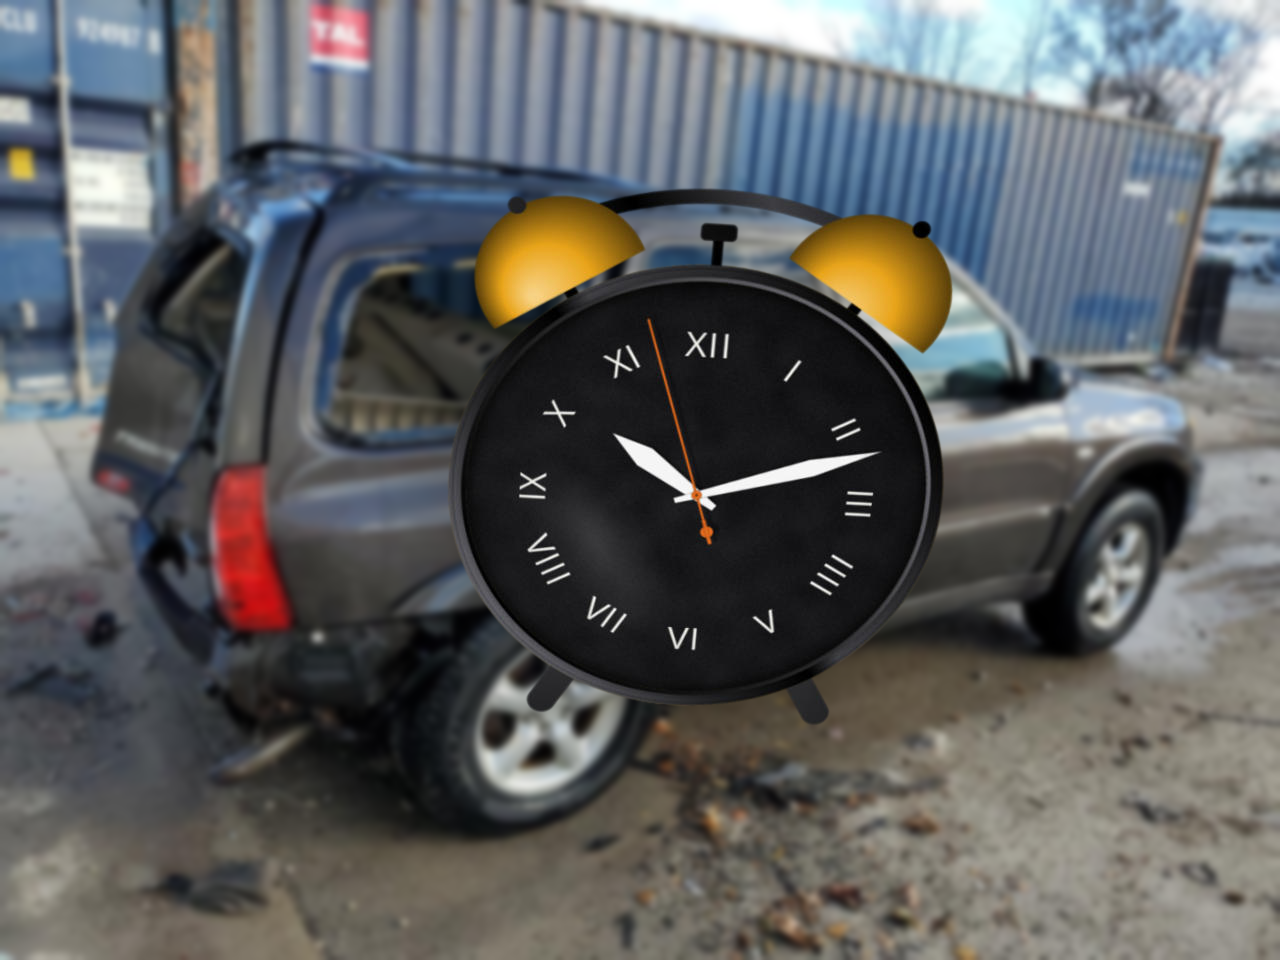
10.11.57
